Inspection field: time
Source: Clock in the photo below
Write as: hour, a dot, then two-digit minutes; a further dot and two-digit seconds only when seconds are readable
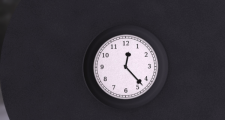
12.23
